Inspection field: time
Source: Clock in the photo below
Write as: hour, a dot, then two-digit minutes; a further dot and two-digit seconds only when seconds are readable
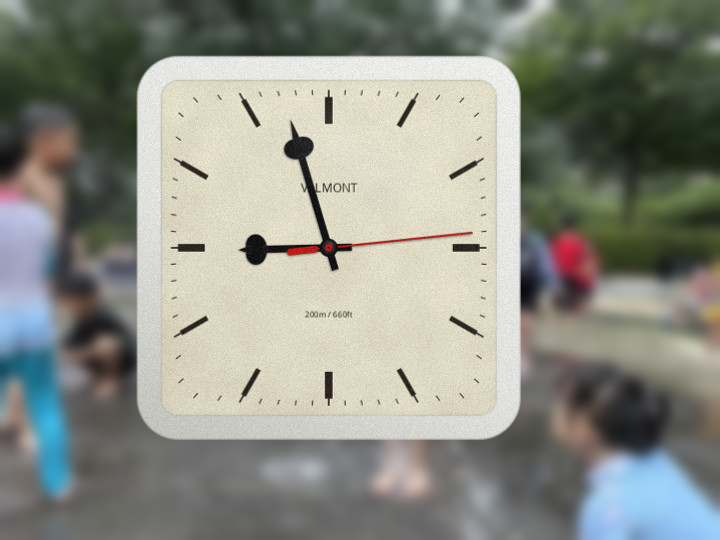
8.57.14
